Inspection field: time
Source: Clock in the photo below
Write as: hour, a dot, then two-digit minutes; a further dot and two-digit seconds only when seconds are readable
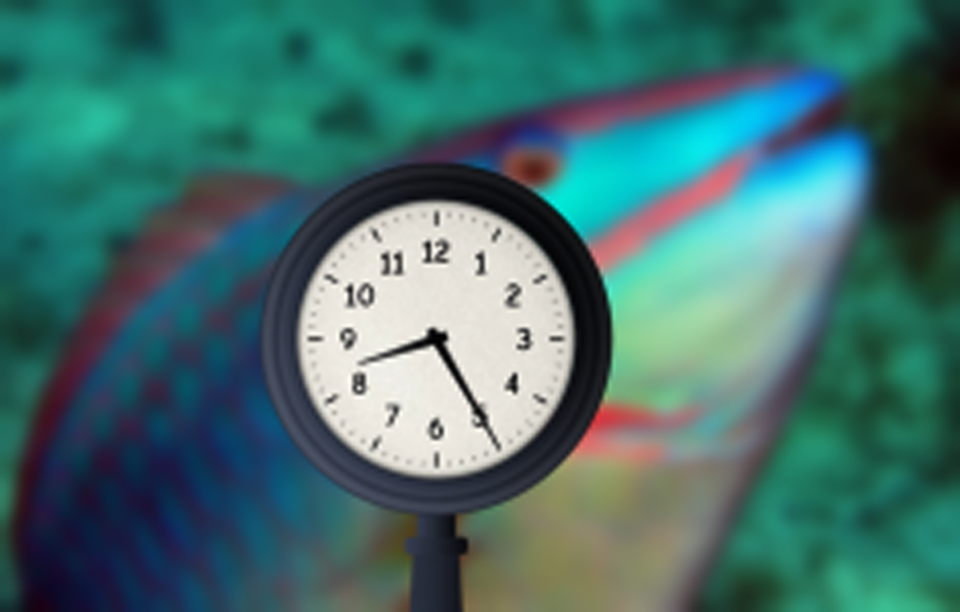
8.25
